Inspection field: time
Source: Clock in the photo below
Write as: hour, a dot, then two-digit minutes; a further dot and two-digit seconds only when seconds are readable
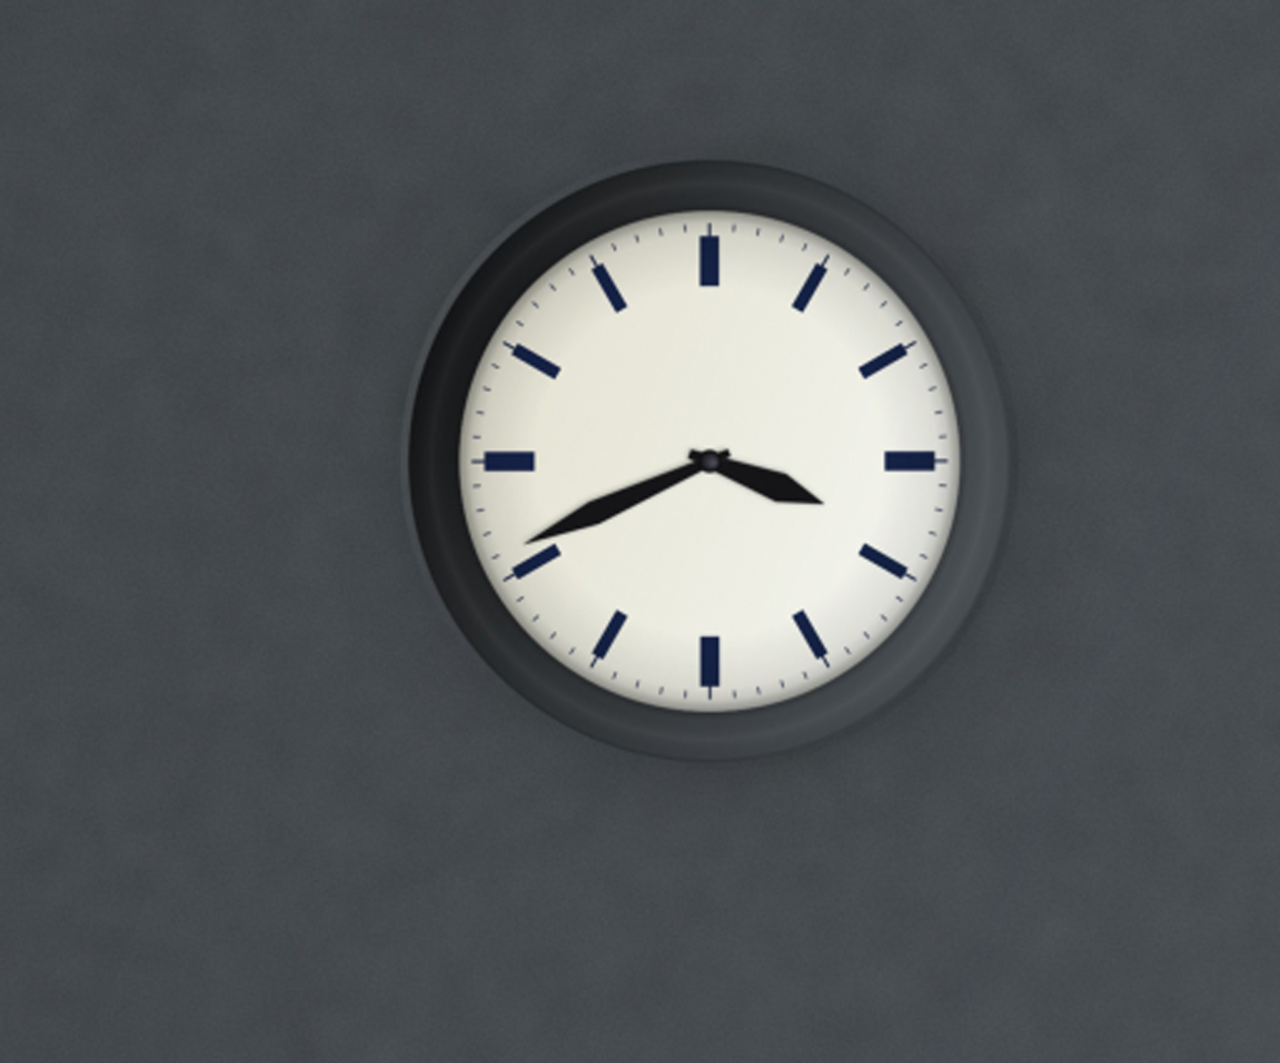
3.41
